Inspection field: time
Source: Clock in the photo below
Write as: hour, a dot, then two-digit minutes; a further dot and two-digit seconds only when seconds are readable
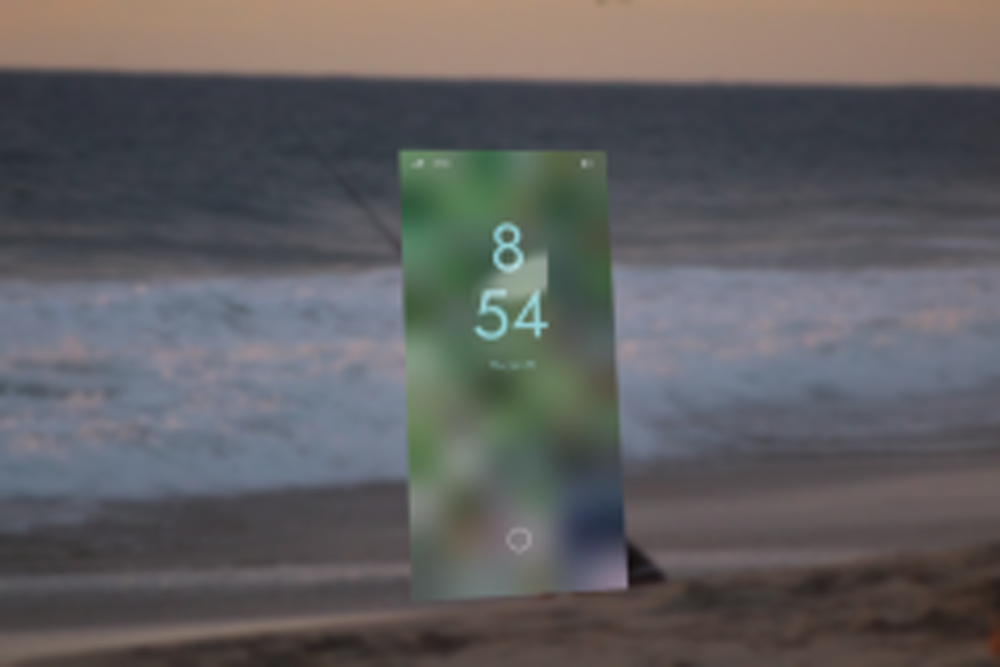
8.54
